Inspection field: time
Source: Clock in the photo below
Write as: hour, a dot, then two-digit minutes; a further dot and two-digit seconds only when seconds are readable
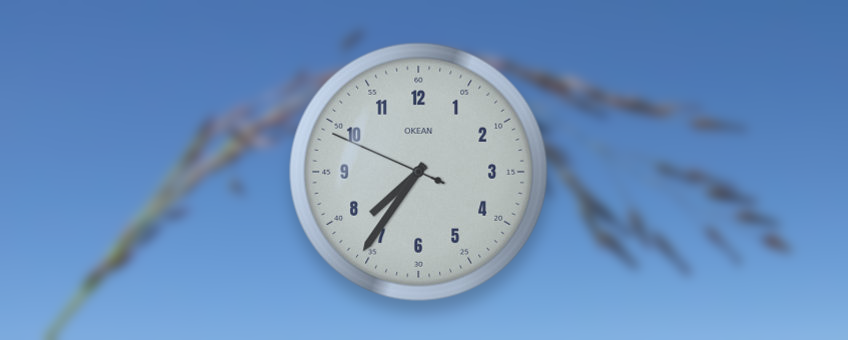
7.35.49
